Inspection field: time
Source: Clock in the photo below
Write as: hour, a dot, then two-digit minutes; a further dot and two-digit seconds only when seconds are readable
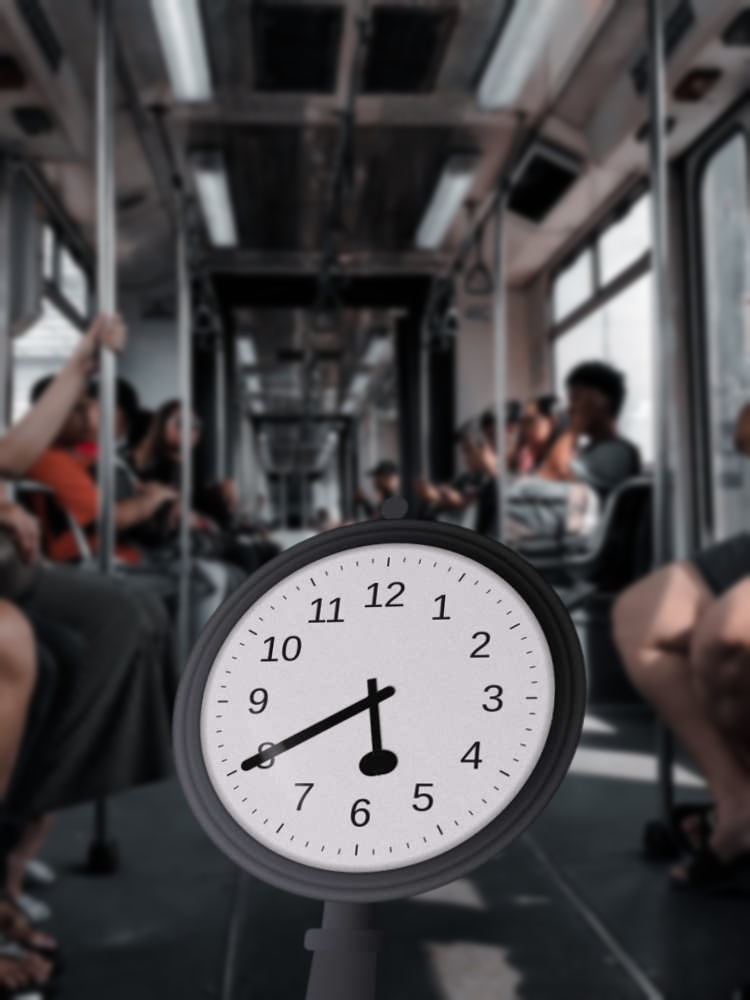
5.40
